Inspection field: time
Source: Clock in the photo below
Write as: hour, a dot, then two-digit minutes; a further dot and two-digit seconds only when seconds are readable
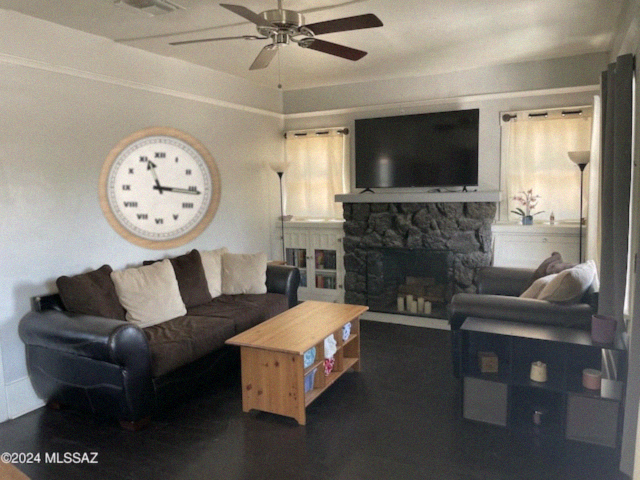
11.16
